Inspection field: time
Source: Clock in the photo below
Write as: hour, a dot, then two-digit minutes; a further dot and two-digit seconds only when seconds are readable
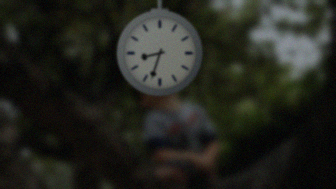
8.33
